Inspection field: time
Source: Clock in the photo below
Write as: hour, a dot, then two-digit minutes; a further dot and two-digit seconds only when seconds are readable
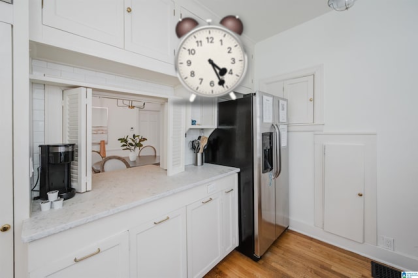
4.26
